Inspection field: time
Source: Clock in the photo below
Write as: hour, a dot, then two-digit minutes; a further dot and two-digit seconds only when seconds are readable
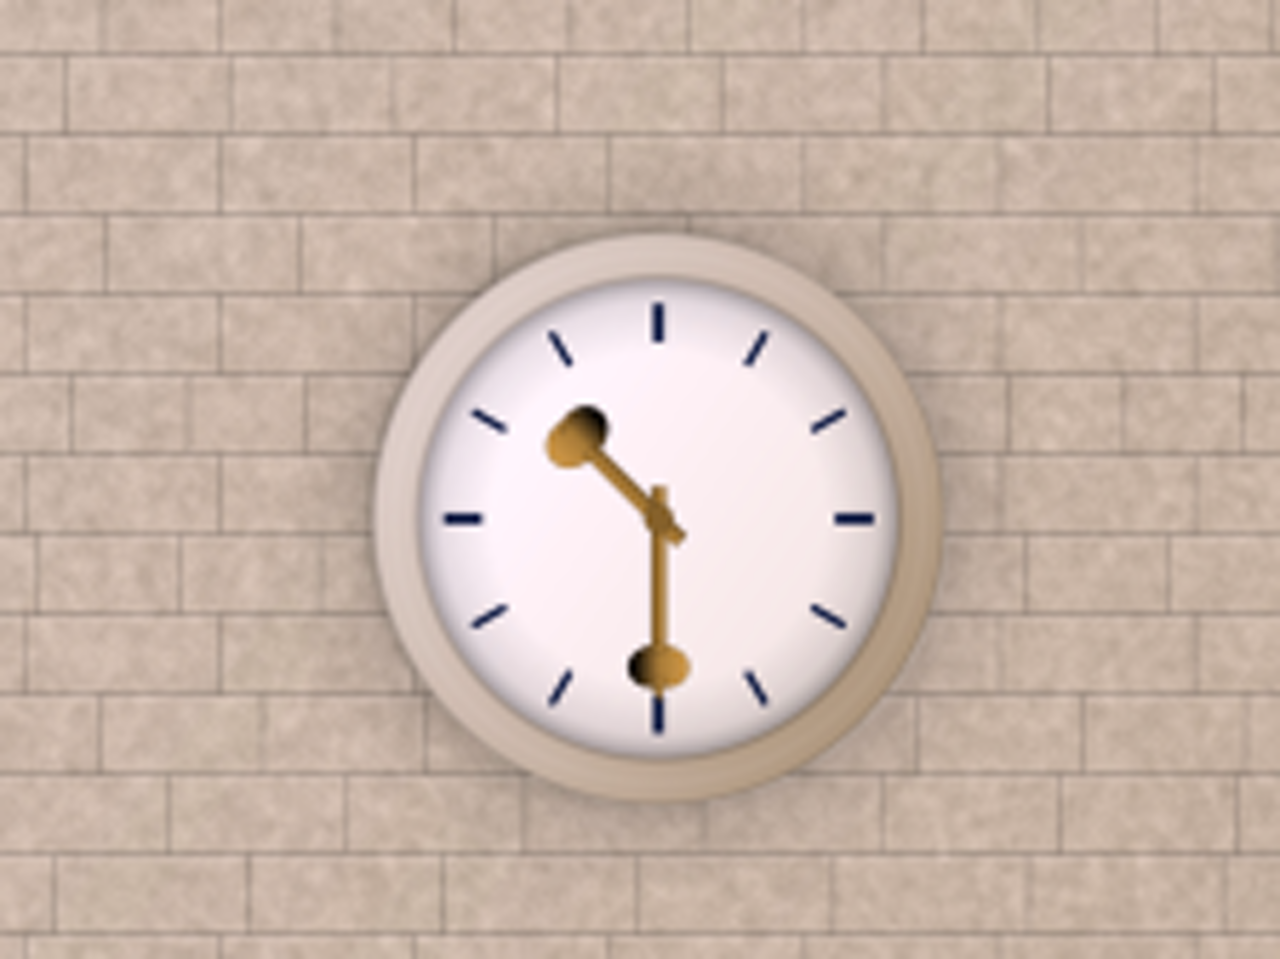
10.30
